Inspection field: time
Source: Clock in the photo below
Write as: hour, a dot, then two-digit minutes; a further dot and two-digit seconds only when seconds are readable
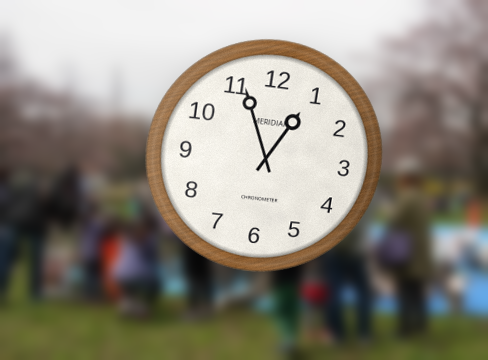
12.56
